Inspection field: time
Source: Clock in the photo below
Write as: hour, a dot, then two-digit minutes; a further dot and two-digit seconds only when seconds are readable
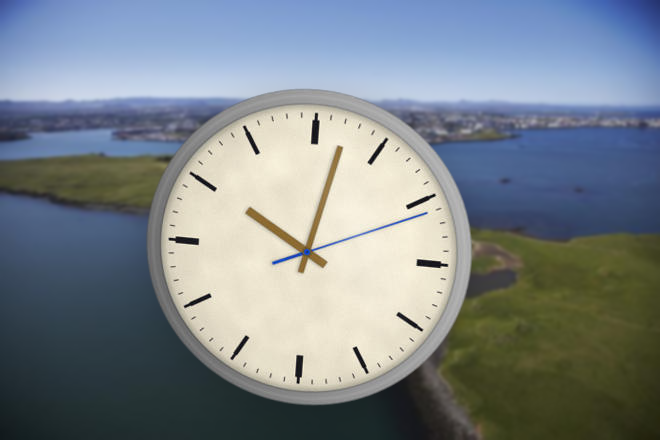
10.02.11
